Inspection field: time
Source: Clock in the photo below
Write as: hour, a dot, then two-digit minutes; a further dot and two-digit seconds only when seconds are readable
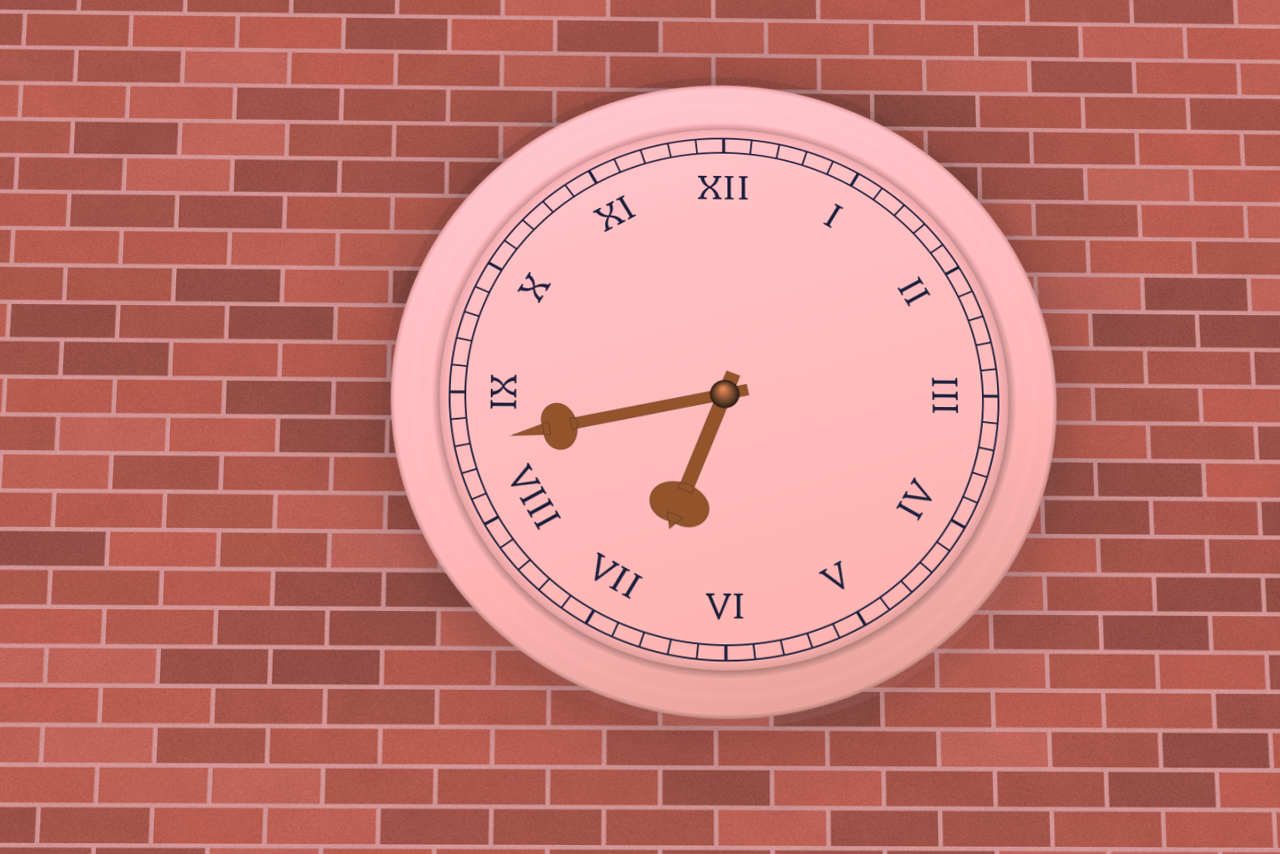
6.43
